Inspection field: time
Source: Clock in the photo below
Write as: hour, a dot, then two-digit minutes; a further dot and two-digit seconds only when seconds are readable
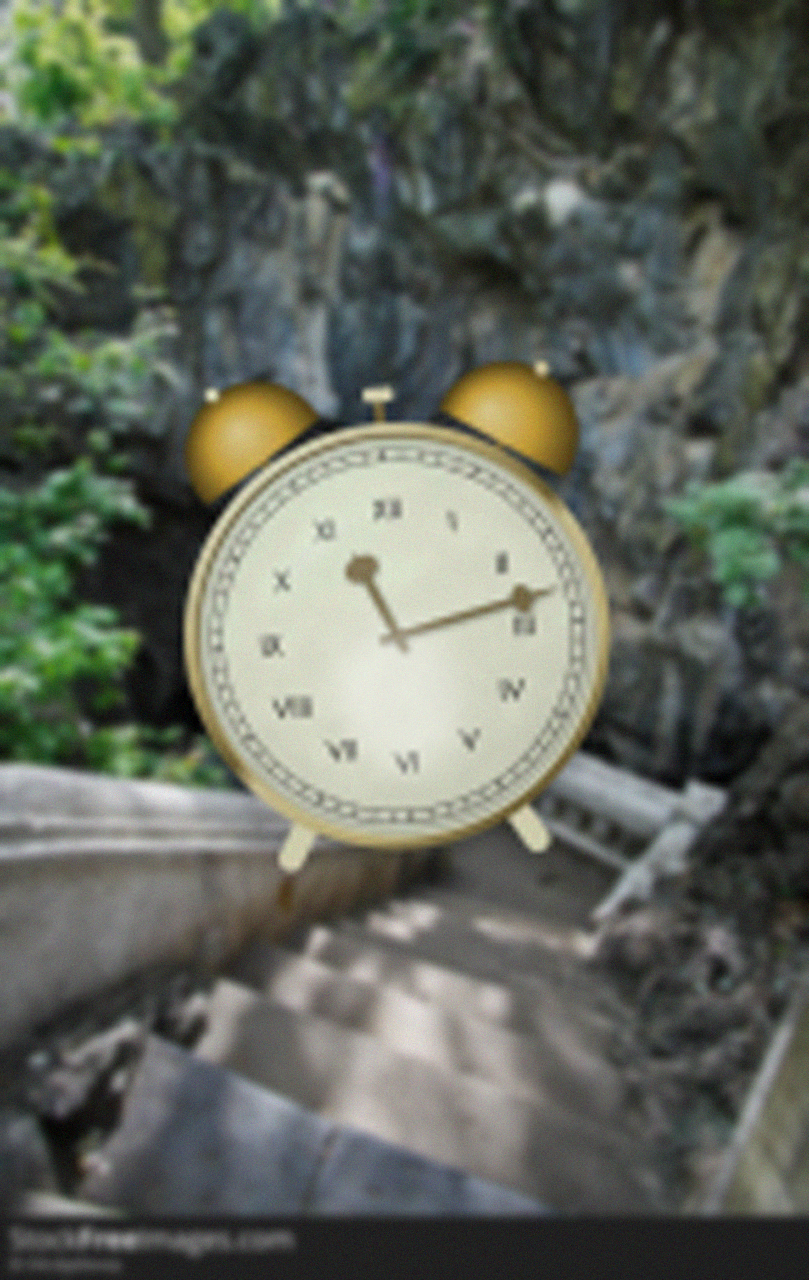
11.13
